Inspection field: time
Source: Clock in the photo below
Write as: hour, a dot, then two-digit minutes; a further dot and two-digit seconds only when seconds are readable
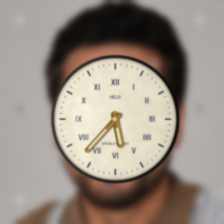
5.37
